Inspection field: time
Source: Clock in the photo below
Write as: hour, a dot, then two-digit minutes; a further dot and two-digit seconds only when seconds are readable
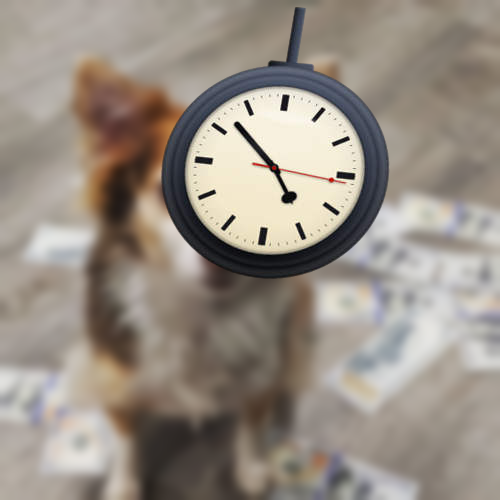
4.52.16
